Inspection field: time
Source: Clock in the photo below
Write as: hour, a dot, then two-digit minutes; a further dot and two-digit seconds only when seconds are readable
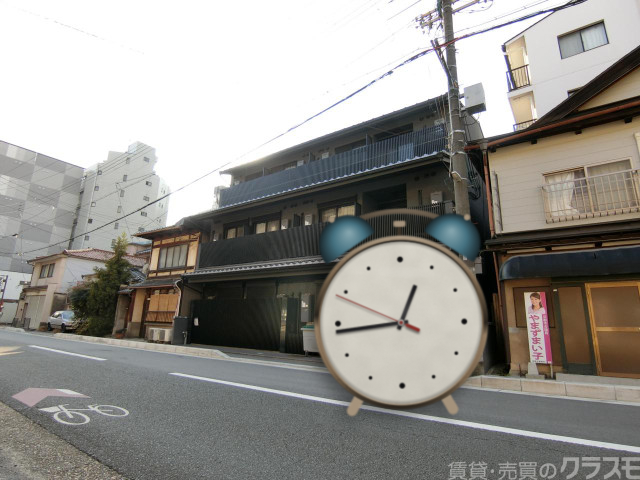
12.43.49
